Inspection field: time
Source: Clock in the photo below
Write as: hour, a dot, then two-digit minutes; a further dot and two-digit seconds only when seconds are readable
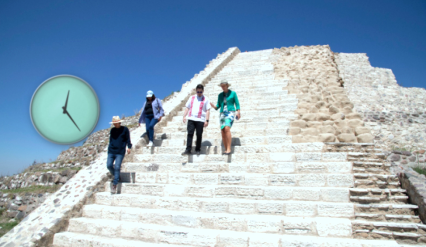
12.24
